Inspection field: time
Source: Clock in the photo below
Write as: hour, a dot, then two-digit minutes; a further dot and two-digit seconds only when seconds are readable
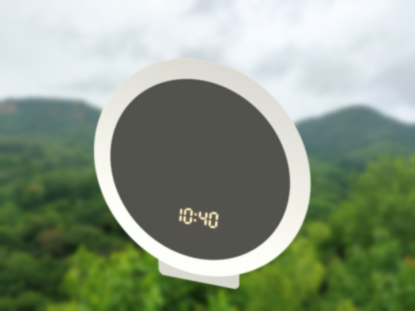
10.40
